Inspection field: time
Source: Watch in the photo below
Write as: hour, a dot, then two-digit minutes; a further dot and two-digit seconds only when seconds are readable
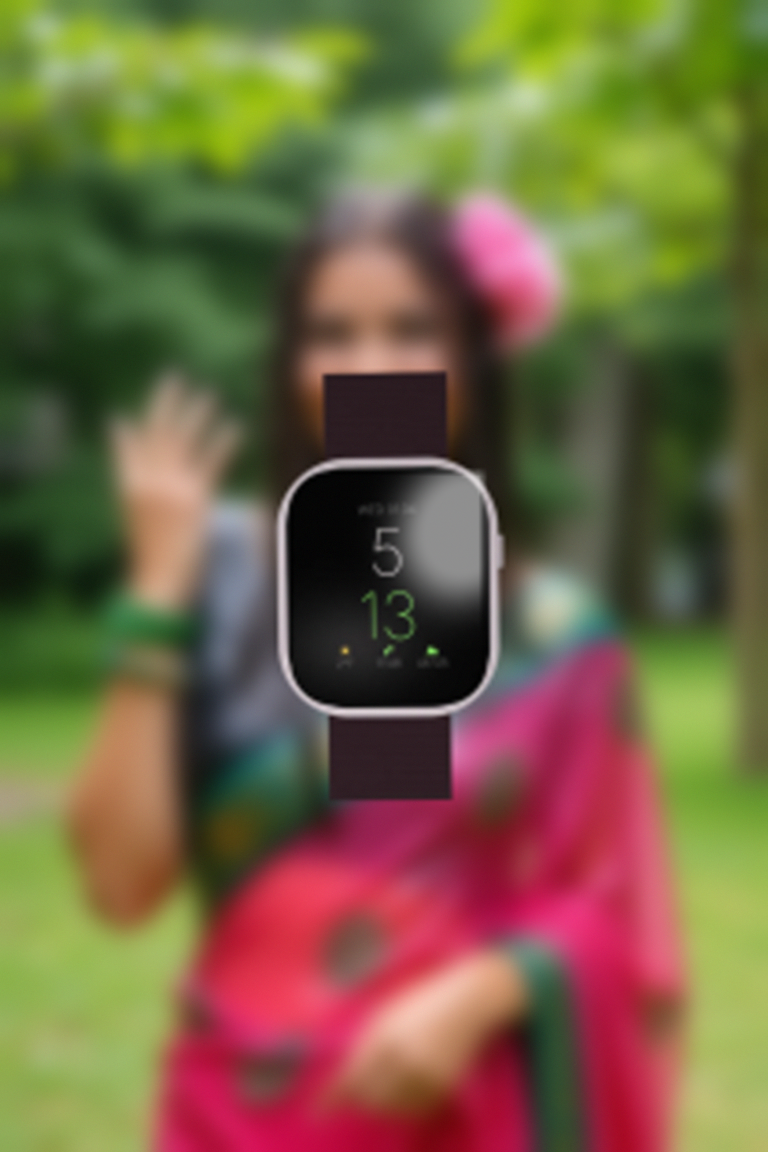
5.13
